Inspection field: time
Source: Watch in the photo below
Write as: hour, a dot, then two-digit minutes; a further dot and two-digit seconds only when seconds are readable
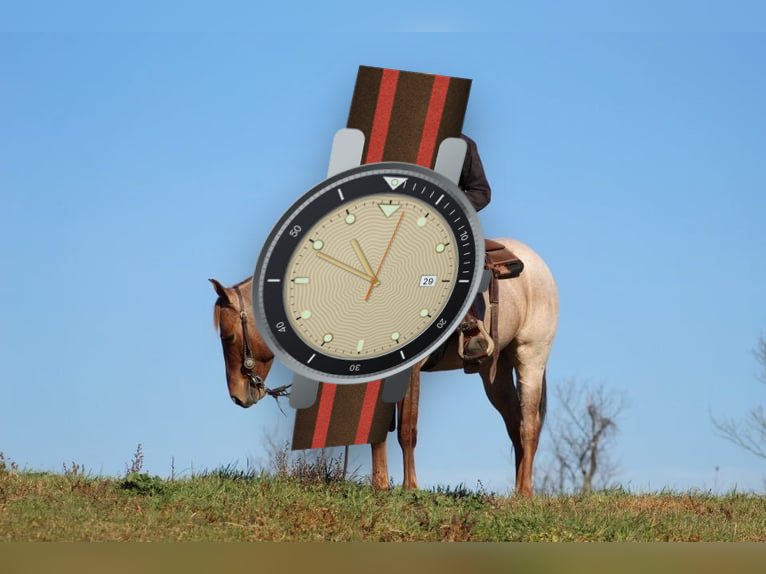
10.49.02
